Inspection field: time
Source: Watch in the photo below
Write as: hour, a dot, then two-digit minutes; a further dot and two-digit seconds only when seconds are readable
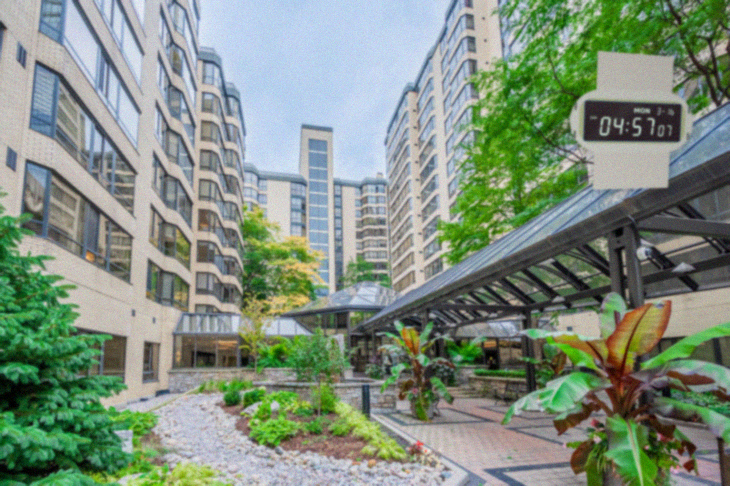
4.57.07
